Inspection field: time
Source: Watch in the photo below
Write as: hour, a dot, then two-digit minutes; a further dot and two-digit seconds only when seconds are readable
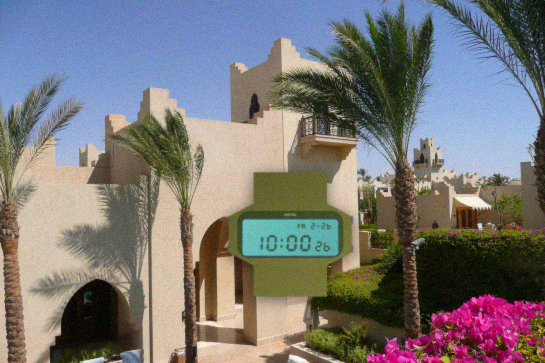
10.00.26
